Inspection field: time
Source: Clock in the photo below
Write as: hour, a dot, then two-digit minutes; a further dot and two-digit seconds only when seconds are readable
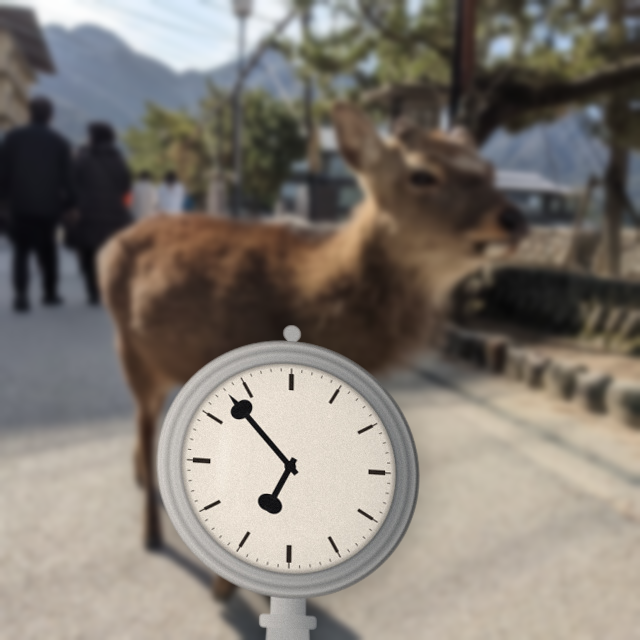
6.53
